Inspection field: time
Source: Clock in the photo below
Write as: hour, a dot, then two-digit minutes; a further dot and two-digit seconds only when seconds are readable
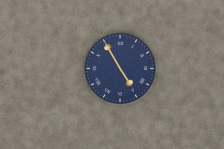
4.55
